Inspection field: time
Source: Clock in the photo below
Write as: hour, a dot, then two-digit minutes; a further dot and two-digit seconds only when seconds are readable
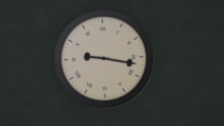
9.17
